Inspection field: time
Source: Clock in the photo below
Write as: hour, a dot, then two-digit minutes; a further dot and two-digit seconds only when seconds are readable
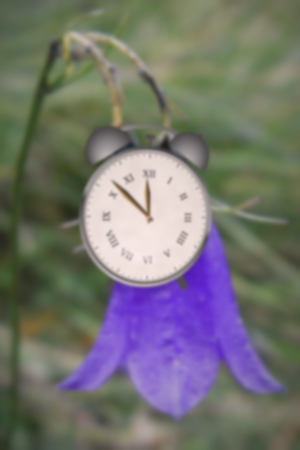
11.52
